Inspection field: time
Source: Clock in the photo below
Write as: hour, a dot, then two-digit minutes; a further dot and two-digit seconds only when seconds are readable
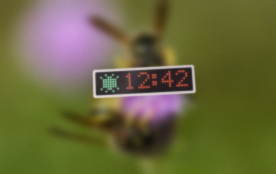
12.42
